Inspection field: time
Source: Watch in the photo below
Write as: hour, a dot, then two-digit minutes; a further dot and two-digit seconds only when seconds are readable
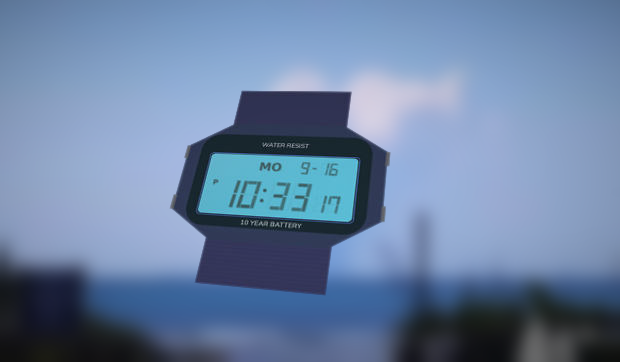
10.33.17
